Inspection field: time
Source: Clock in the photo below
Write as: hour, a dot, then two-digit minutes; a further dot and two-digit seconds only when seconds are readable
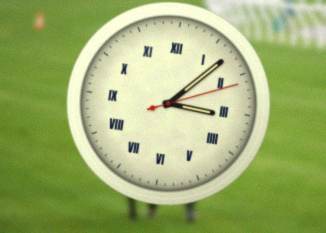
3.07.11
